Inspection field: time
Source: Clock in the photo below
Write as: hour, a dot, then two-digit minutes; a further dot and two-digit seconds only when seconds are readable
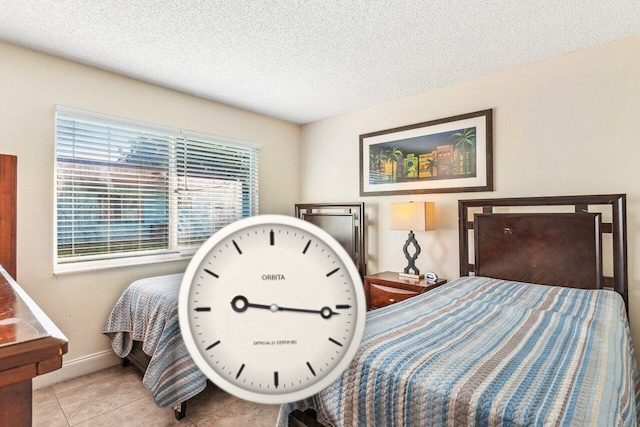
9.16
